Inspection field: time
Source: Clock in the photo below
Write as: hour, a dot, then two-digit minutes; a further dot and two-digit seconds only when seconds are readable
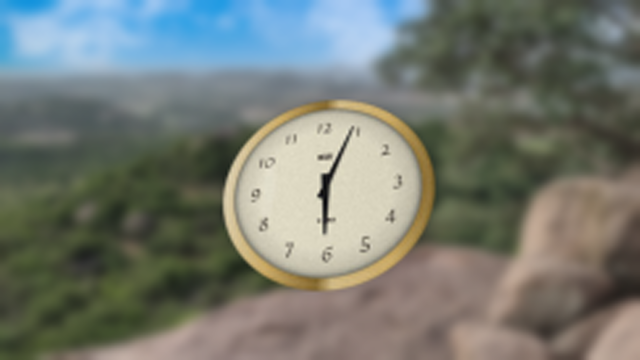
6.04
